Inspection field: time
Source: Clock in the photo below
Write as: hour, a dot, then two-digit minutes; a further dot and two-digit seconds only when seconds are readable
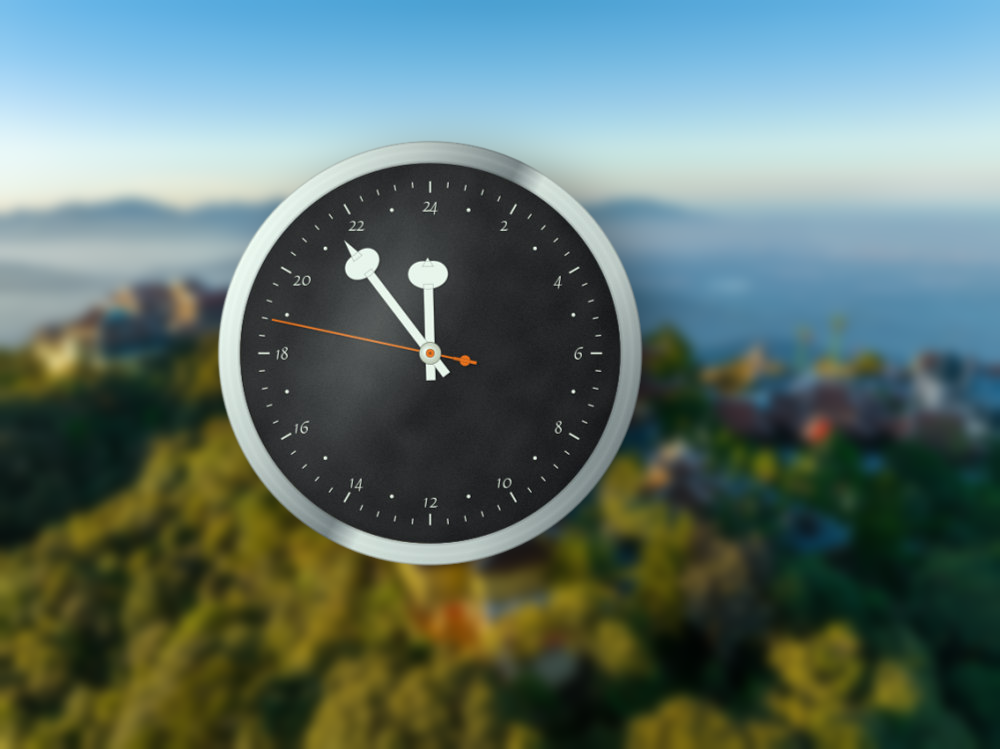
23.53.47
